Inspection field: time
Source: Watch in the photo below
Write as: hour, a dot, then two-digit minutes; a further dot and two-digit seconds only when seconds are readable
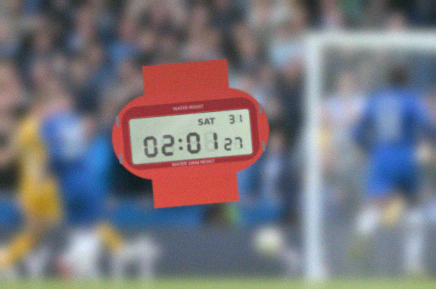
2.01.27
